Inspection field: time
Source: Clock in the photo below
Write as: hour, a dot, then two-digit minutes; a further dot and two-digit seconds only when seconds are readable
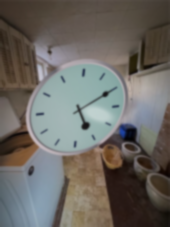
5.10
